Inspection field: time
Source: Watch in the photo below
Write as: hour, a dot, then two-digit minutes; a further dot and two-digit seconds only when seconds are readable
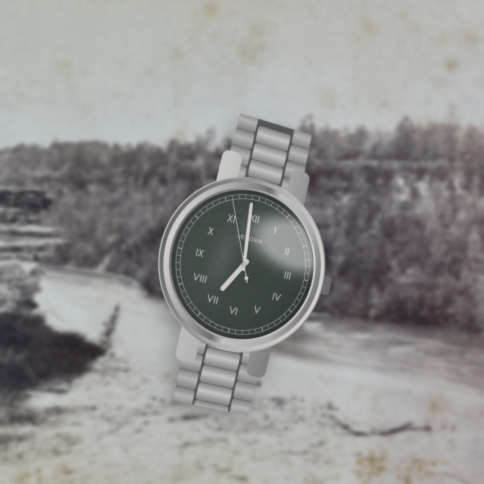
6.58.56
